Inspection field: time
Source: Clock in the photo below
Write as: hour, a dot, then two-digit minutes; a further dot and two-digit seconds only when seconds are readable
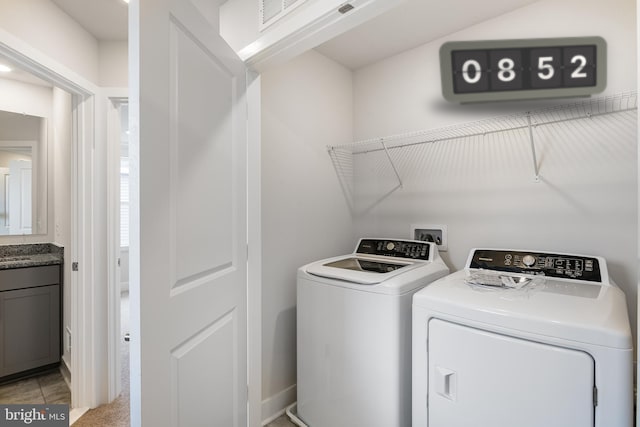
8.52
